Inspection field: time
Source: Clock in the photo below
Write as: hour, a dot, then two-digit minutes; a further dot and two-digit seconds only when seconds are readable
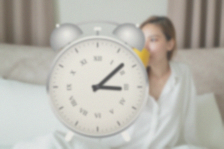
3.08
